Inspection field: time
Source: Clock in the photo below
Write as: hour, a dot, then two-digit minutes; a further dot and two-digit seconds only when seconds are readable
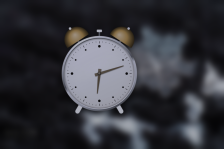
6.12
